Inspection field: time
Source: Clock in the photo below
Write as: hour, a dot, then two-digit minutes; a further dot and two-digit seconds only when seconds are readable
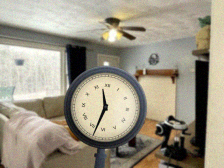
11.33
